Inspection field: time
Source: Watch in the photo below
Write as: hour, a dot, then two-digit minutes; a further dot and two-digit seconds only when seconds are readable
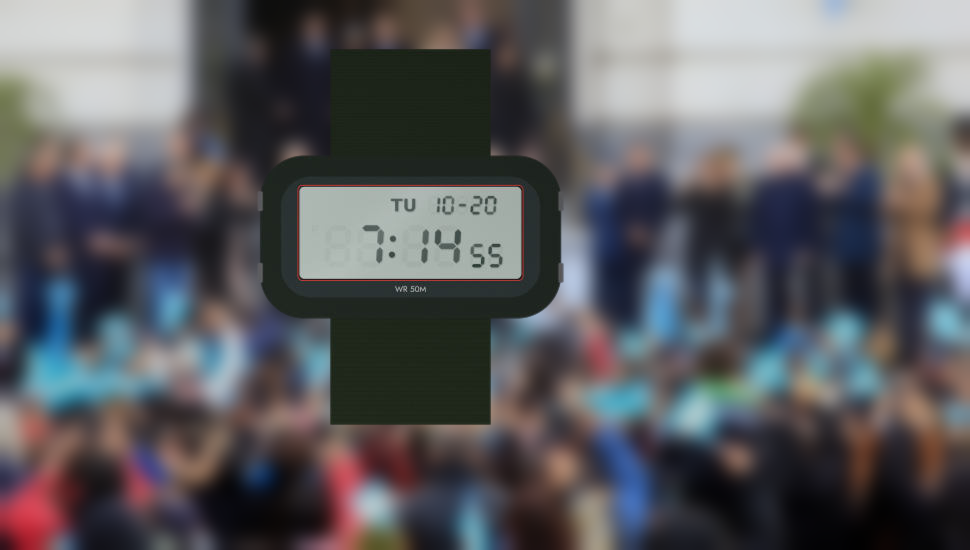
7.14.55
